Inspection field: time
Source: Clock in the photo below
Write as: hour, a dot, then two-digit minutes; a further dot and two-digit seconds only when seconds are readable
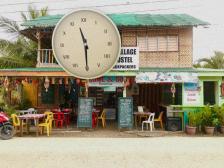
11.30
